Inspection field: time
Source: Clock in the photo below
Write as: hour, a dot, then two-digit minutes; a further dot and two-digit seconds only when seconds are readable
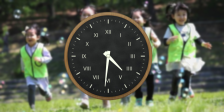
4.31
